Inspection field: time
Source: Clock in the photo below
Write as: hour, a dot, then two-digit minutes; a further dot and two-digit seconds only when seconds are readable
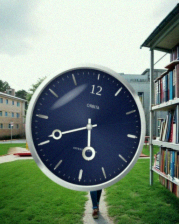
5.41
